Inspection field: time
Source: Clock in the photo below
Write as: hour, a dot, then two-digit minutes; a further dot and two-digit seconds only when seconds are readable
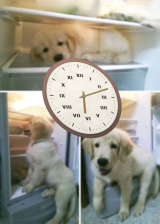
6.12
